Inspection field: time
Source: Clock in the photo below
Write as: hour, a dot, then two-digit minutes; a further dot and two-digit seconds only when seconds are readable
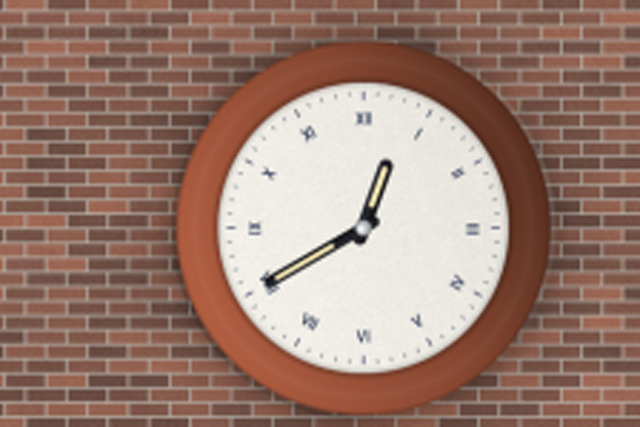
12.40
